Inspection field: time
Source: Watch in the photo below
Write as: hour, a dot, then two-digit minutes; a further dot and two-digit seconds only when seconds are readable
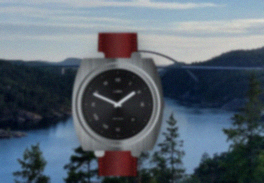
1.49
